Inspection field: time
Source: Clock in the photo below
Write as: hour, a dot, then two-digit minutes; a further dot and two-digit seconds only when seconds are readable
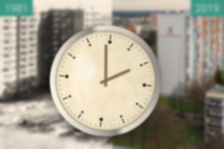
1.59
